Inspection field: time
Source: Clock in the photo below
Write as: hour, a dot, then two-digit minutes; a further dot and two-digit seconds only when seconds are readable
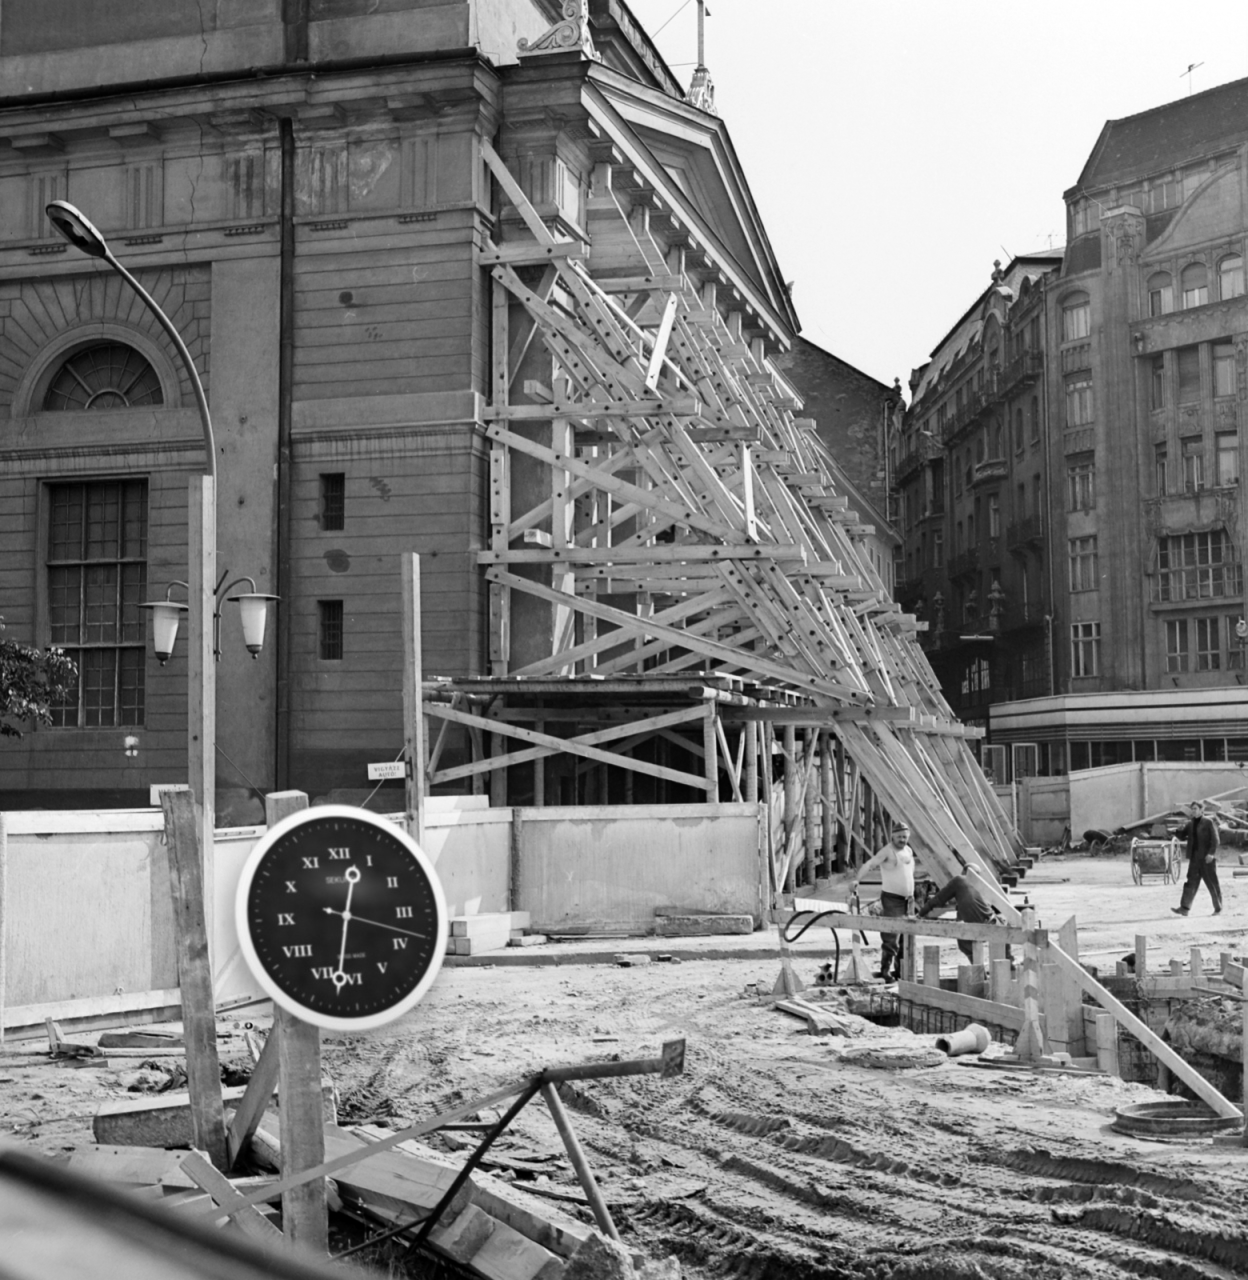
12.32.18
